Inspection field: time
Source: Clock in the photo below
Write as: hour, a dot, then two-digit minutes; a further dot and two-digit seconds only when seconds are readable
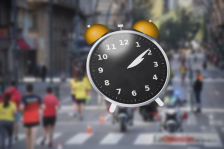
2.09
